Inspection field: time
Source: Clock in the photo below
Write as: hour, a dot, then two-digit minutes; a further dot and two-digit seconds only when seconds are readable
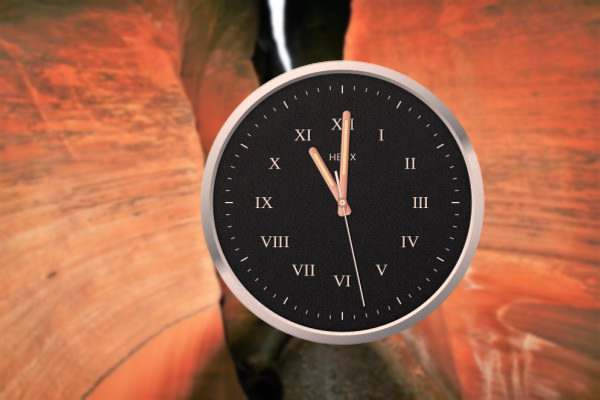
11.00.28
